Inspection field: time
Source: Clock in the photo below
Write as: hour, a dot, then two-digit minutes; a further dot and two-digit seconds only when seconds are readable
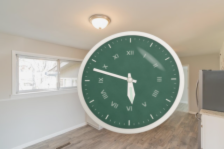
5.48
